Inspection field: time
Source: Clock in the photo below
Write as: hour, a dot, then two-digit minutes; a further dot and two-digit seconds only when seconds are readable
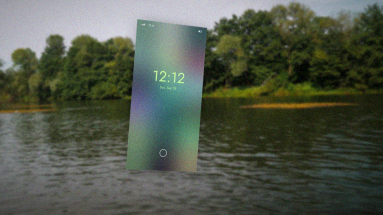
12.12
